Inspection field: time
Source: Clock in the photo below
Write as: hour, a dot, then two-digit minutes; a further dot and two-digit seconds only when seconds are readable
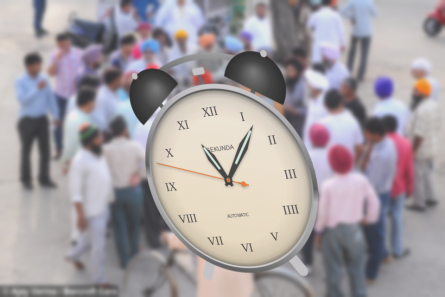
11.06.48
